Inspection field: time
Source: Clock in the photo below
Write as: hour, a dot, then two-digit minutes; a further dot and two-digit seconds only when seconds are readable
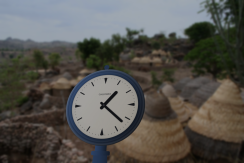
1.22
